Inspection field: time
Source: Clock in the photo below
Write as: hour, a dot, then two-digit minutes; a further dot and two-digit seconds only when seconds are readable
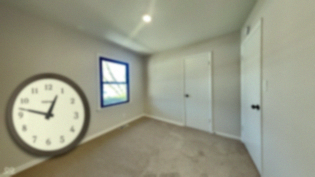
12.47
